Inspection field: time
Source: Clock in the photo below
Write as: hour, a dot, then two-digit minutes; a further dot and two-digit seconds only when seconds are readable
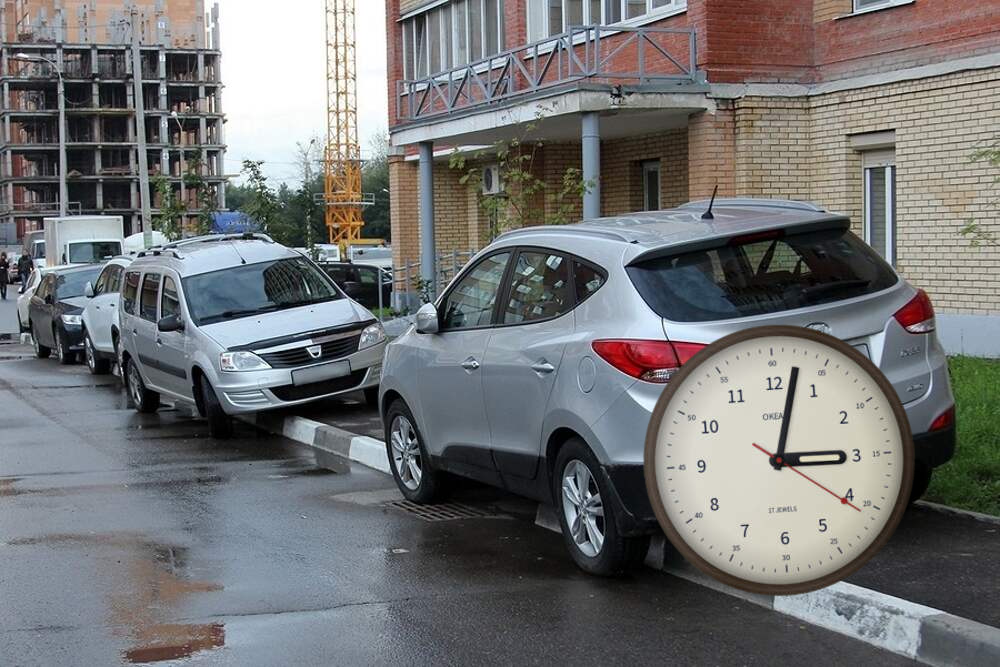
3.02.21
